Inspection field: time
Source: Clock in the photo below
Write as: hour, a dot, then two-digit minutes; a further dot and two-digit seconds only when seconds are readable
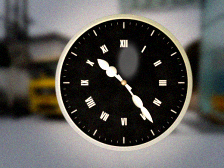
10.24
